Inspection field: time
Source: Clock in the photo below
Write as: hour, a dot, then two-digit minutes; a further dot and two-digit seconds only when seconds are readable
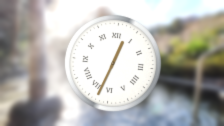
12.33
